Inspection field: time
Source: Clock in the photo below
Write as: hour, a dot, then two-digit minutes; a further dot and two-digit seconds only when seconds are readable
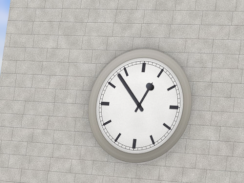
12.53
